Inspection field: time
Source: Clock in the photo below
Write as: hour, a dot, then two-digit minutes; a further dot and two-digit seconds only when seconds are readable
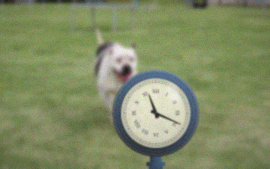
11.19
